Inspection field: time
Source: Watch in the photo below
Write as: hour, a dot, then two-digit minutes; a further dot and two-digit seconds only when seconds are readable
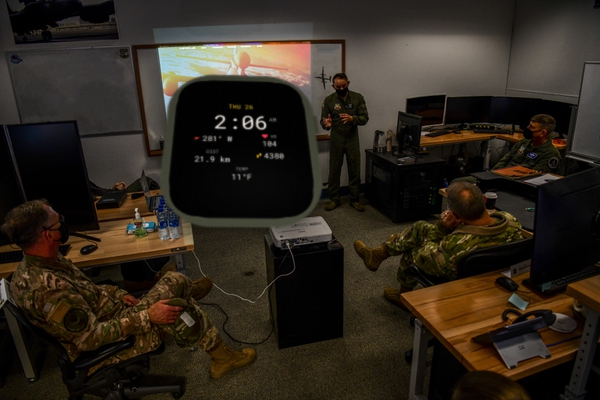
2.06
